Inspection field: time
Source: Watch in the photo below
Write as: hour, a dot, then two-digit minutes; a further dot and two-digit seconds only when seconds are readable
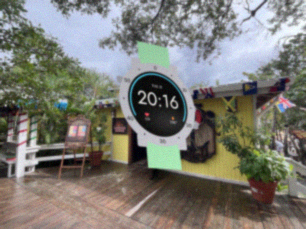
20.16
